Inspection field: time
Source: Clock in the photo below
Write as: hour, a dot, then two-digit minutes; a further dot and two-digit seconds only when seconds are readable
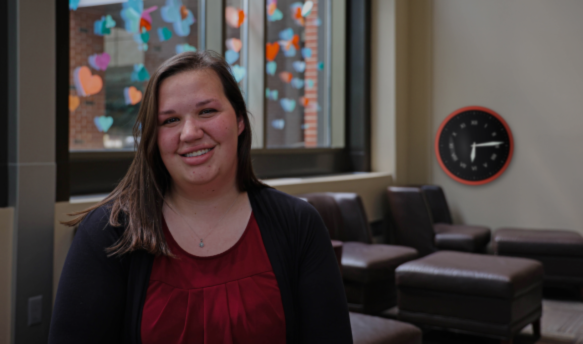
6.14
